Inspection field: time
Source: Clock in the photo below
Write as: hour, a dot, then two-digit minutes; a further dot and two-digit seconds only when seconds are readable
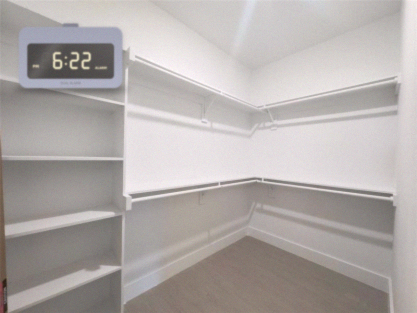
6.22
